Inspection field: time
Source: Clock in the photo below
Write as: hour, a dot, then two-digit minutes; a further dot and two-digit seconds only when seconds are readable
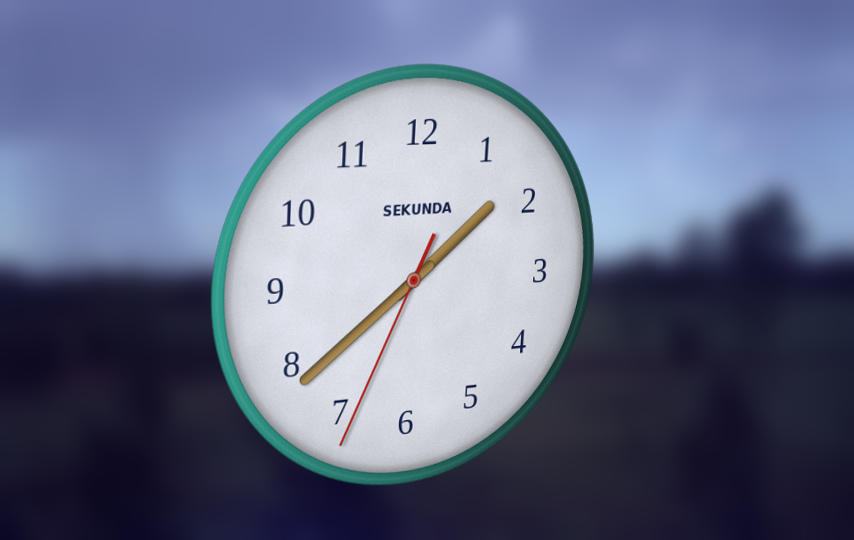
1.38.34
